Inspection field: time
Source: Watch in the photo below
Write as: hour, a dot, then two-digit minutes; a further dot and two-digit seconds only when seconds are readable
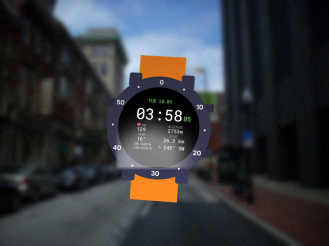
3.58
